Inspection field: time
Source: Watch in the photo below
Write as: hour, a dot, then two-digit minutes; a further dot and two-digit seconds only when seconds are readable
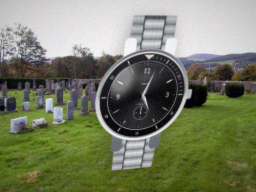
5.03
